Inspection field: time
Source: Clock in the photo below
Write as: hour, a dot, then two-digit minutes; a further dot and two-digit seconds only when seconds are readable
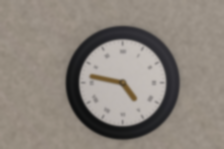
4.47
